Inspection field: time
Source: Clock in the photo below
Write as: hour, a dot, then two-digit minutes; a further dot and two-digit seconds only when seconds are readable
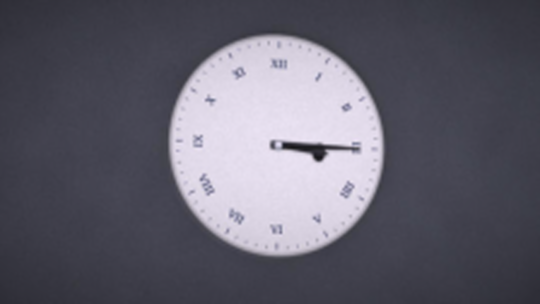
3.15
